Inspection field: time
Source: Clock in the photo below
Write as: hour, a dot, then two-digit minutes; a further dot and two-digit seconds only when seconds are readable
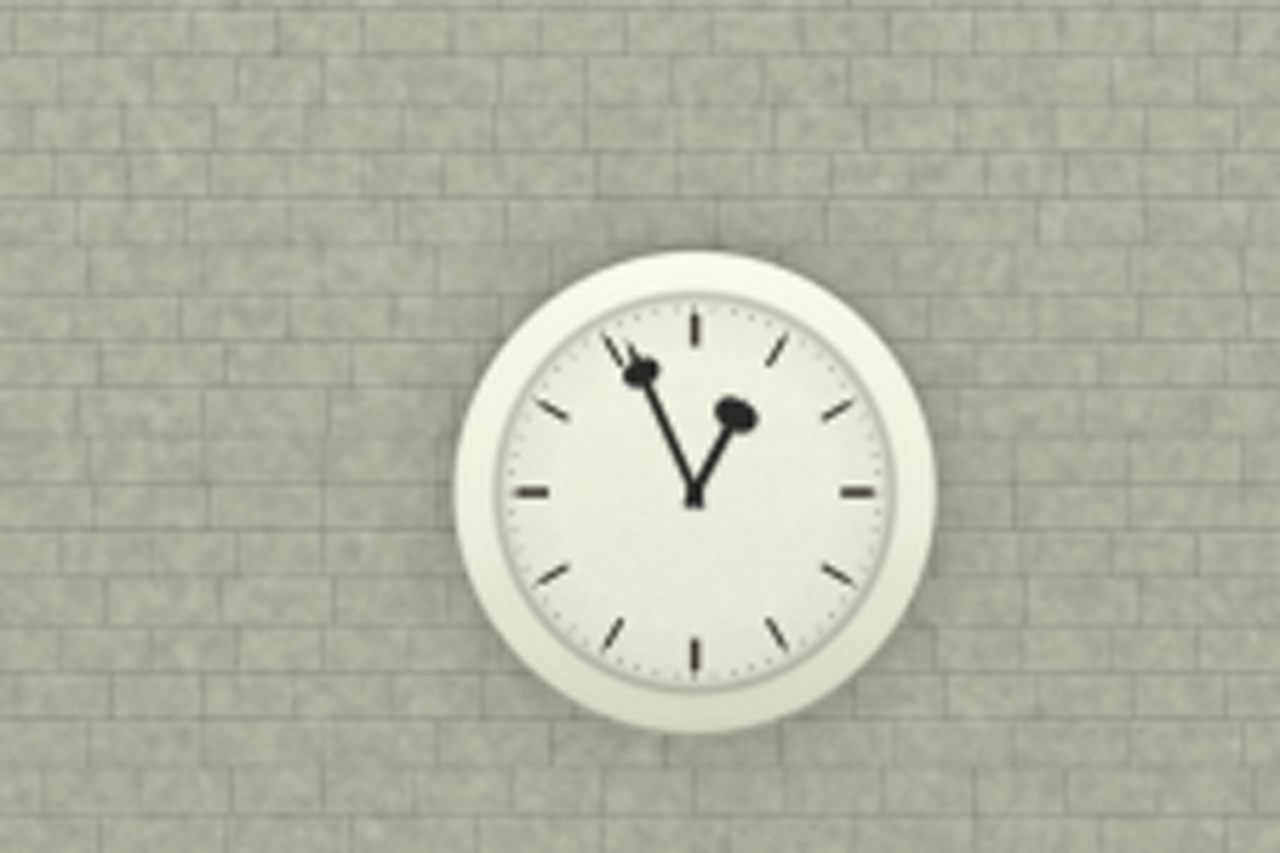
12.56
